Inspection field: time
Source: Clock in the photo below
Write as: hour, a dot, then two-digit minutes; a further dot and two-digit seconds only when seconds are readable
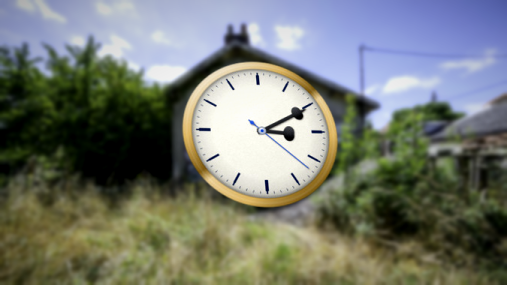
3.10.22
